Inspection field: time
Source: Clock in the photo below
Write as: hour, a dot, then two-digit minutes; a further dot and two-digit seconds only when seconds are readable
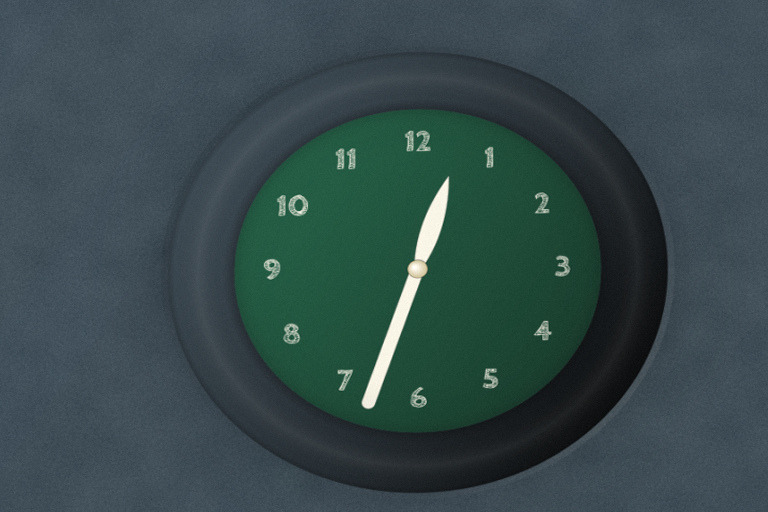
12.33
